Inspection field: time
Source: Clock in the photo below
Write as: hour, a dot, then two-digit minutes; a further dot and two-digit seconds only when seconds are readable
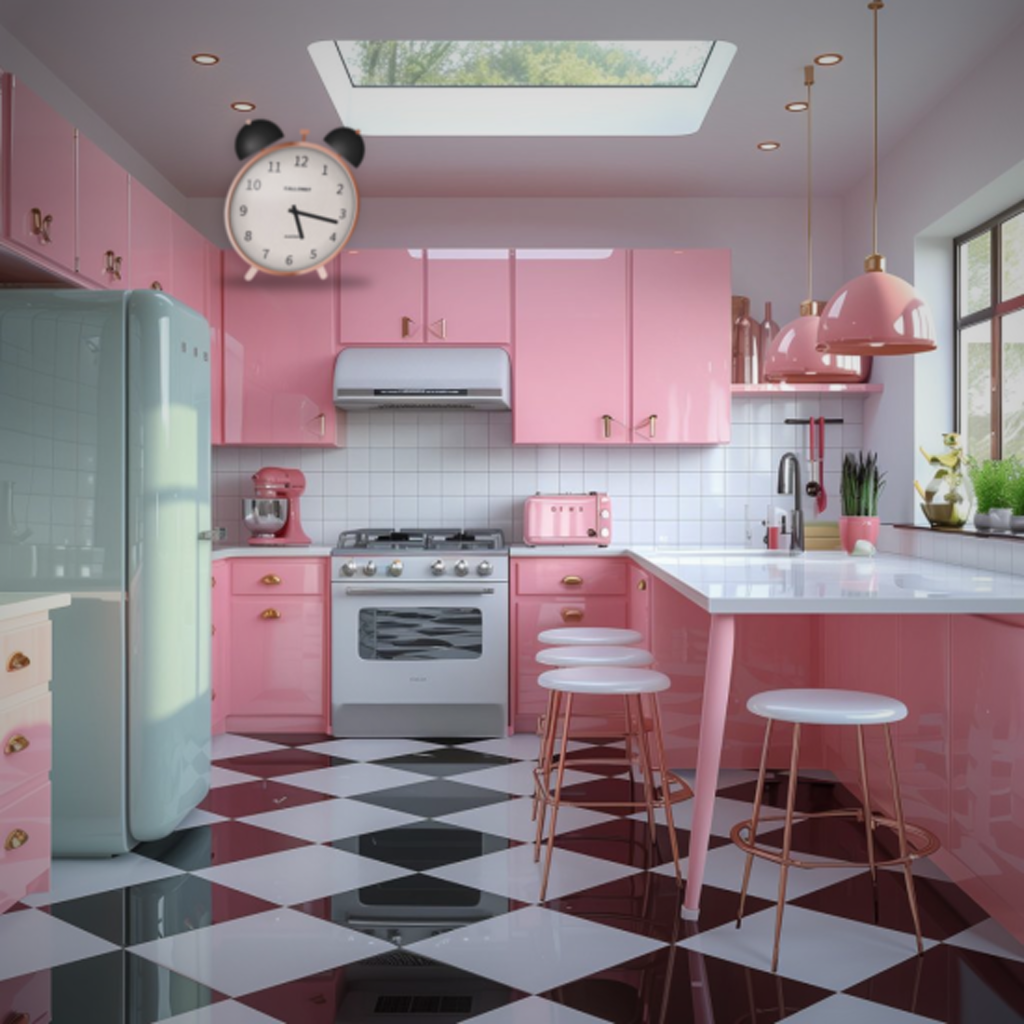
5.17
